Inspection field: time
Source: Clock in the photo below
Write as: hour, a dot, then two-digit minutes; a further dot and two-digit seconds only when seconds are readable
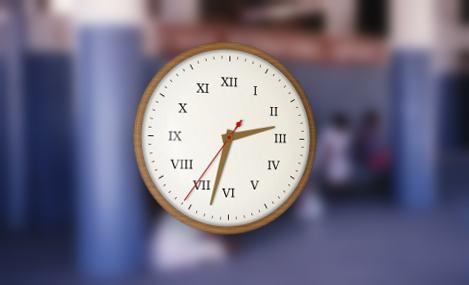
2.32.36
